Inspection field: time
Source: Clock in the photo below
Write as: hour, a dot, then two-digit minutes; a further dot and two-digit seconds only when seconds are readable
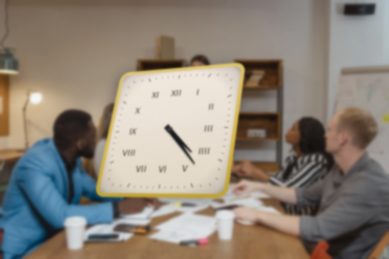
4.23
